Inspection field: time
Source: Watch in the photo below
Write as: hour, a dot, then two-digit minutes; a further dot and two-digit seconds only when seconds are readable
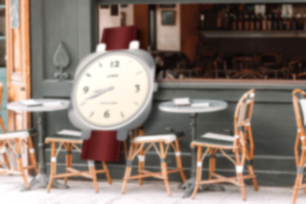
8.41
